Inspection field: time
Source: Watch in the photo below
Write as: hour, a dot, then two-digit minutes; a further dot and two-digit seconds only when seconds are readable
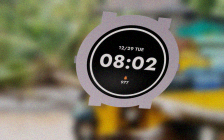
8.02
